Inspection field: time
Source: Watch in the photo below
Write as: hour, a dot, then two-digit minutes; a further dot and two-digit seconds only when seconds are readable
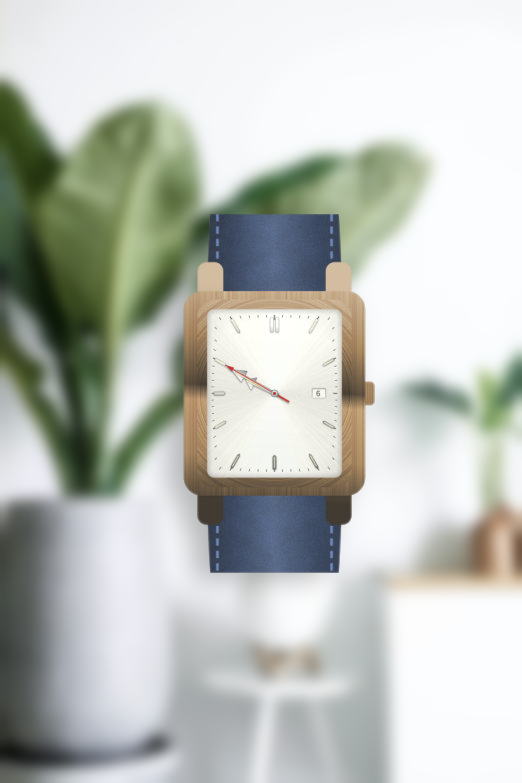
9.49.50
